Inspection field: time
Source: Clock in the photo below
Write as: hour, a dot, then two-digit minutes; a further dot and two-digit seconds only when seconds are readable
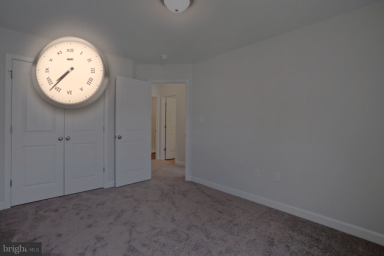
7.37
